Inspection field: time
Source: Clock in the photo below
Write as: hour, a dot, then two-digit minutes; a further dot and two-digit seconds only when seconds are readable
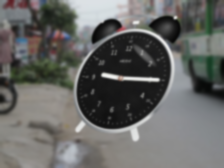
9.15
